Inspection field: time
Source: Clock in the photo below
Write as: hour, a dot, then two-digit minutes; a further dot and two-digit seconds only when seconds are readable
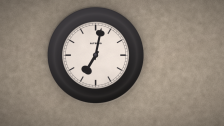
7.02
